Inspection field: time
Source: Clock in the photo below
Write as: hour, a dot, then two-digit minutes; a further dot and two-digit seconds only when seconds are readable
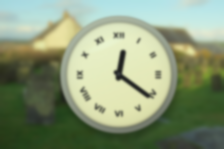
12.21
